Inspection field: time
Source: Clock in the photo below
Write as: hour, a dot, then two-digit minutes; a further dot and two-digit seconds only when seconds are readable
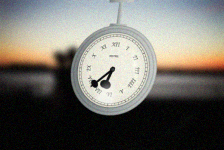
6.38
